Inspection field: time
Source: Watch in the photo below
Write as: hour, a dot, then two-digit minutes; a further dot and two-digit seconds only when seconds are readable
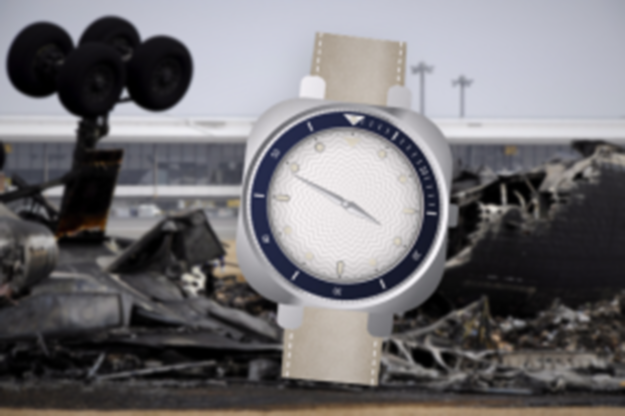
3.49
